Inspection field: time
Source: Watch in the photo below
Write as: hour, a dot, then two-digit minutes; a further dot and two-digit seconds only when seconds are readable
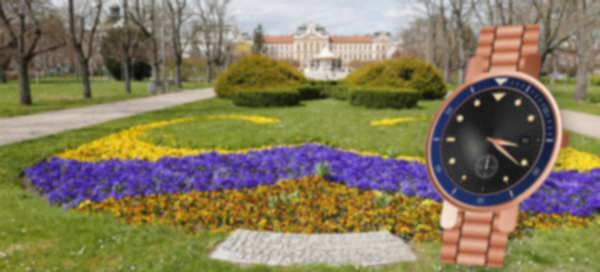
3.21
